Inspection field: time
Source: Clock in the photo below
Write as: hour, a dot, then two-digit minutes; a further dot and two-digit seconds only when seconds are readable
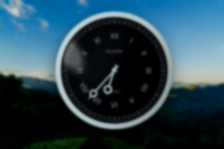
6.37
